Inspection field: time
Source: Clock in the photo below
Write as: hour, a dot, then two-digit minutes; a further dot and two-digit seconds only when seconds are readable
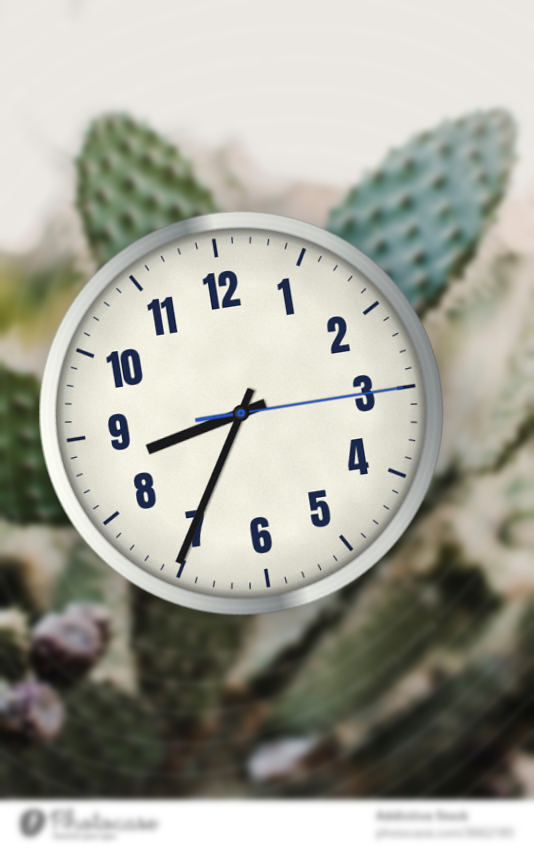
8.35.15
